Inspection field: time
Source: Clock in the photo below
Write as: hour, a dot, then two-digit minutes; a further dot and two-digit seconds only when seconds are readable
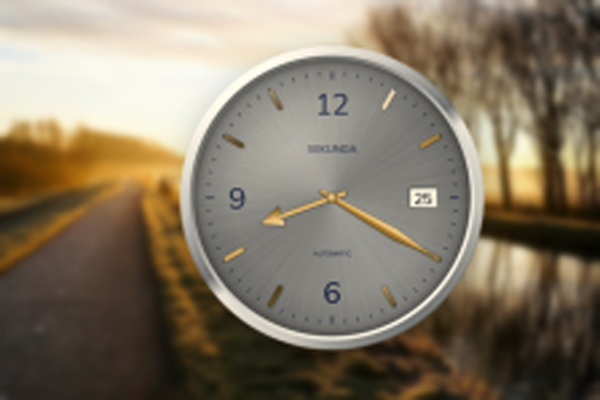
8.20
